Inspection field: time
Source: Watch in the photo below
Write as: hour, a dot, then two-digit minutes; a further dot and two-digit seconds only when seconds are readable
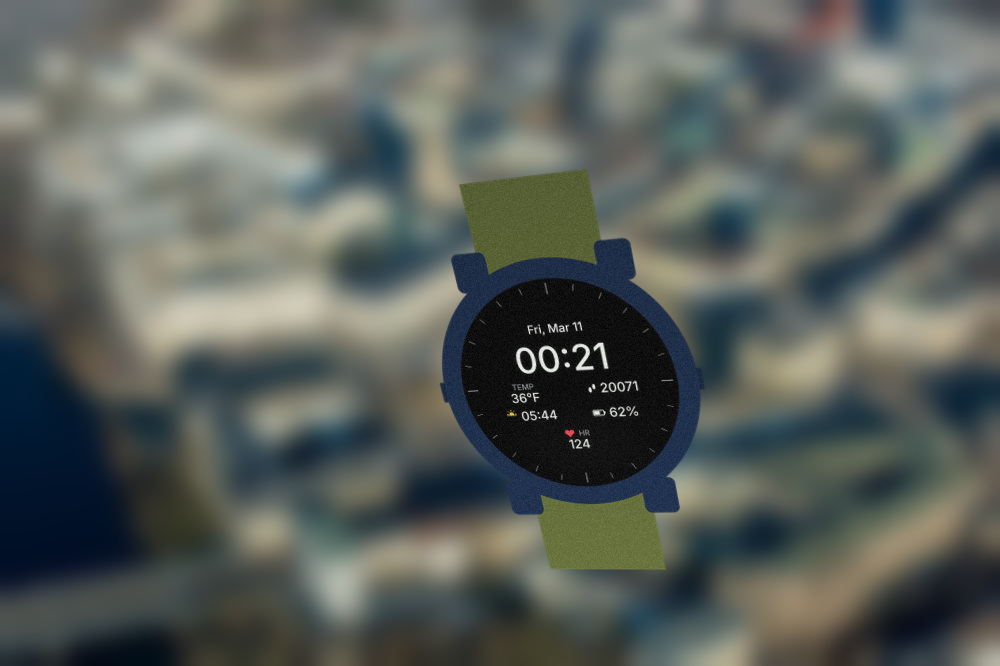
0.21
